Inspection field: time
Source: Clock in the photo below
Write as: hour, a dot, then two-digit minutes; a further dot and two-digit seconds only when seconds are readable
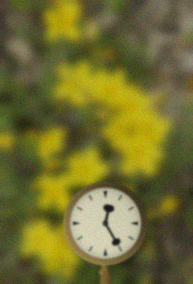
12.25
